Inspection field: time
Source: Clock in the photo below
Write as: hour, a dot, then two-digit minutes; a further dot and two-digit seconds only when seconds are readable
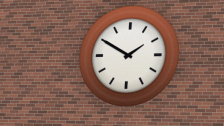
1.50
